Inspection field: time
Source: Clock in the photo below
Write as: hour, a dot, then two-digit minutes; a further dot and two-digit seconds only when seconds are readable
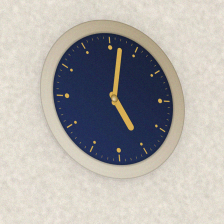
5.02
